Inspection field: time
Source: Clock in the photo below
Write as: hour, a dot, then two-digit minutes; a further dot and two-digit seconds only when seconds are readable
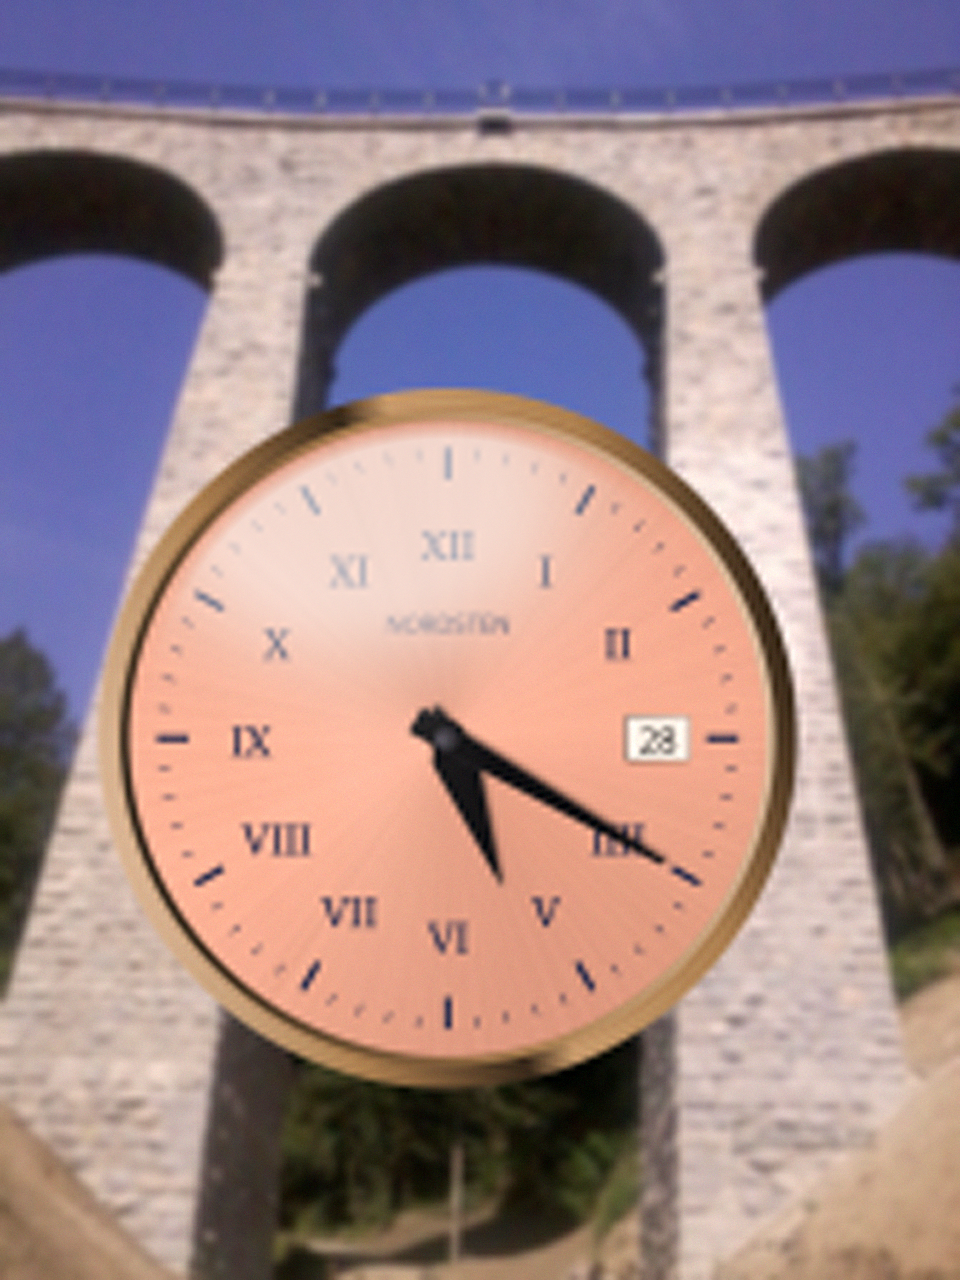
5.20
